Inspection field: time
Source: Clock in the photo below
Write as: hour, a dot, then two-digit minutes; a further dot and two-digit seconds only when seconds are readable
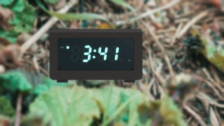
3.41
